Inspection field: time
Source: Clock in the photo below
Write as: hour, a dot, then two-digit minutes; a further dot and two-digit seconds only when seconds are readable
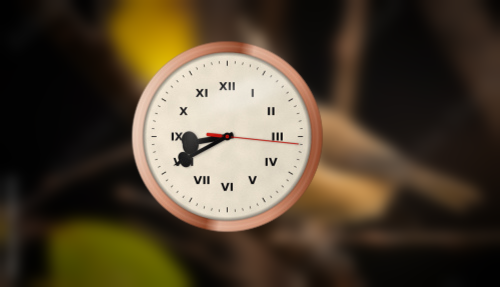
8.40.16
